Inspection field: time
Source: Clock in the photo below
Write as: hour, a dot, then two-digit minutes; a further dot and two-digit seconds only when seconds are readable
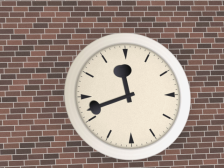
11.42
